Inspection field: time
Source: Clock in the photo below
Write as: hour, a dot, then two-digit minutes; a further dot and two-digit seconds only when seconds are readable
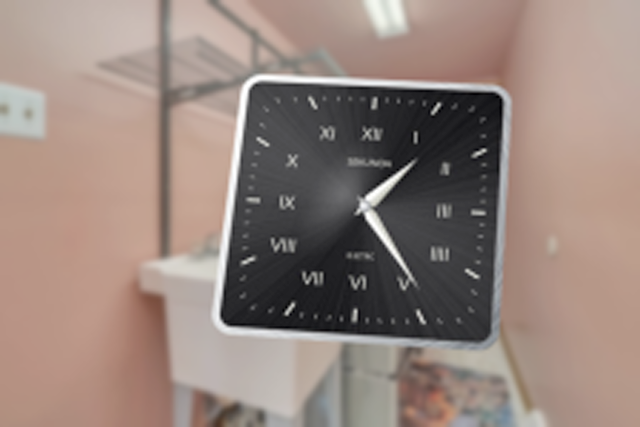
1.24
